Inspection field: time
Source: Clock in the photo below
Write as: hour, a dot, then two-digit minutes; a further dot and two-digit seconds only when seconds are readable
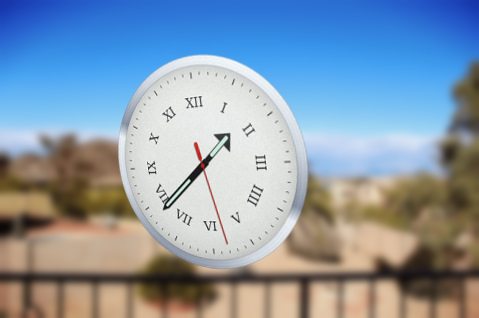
1.38.28
